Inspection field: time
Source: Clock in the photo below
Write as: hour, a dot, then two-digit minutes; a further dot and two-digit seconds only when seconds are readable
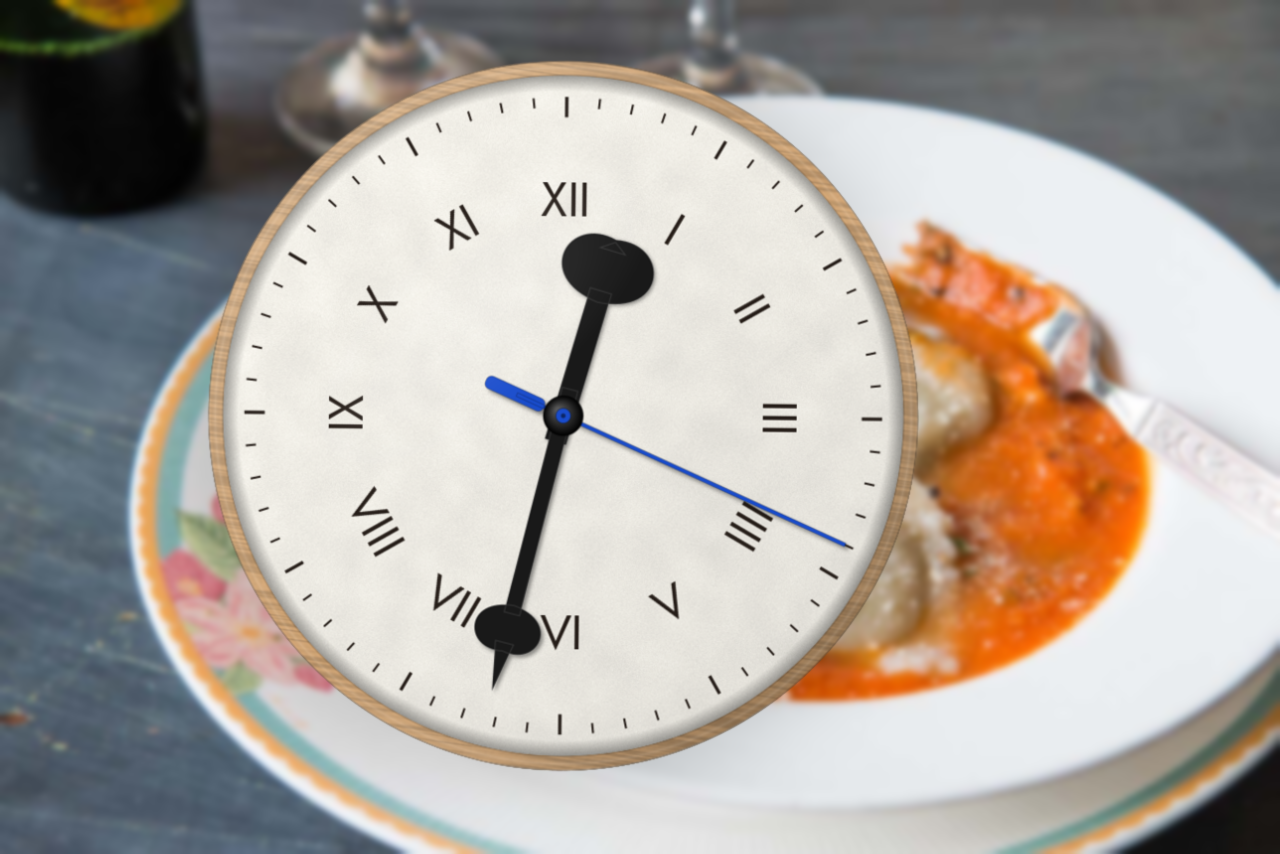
12.32.19
